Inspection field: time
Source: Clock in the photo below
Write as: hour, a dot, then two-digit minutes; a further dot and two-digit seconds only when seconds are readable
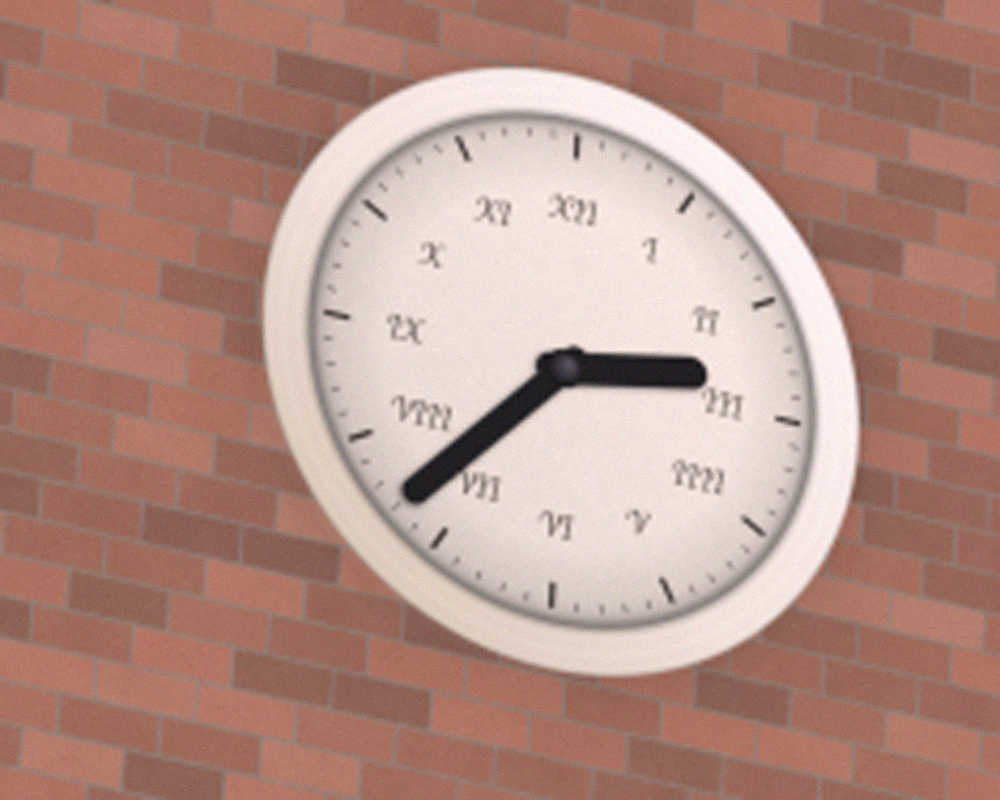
2.37
